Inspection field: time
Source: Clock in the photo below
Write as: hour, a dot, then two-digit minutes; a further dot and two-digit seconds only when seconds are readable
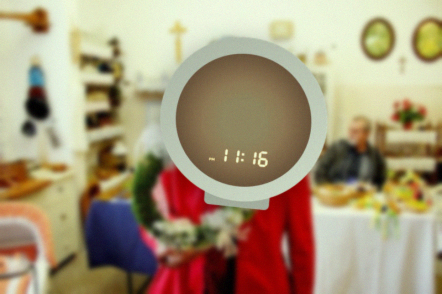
11.16
